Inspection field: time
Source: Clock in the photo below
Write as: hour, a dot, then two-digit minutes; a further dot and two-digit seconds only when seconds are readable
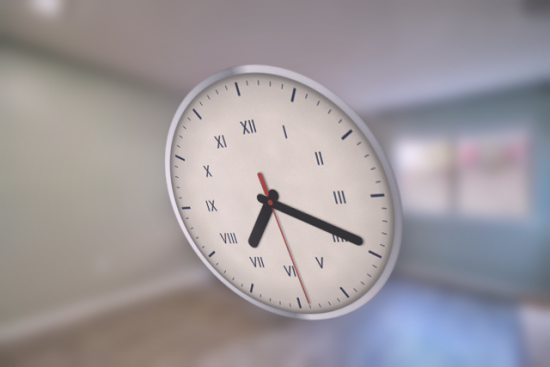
7.19.29
